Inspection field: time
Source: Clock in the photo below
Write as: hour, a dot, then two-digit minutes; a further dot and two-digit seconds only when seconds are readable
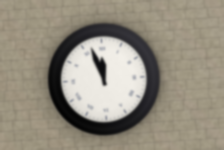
11.57
